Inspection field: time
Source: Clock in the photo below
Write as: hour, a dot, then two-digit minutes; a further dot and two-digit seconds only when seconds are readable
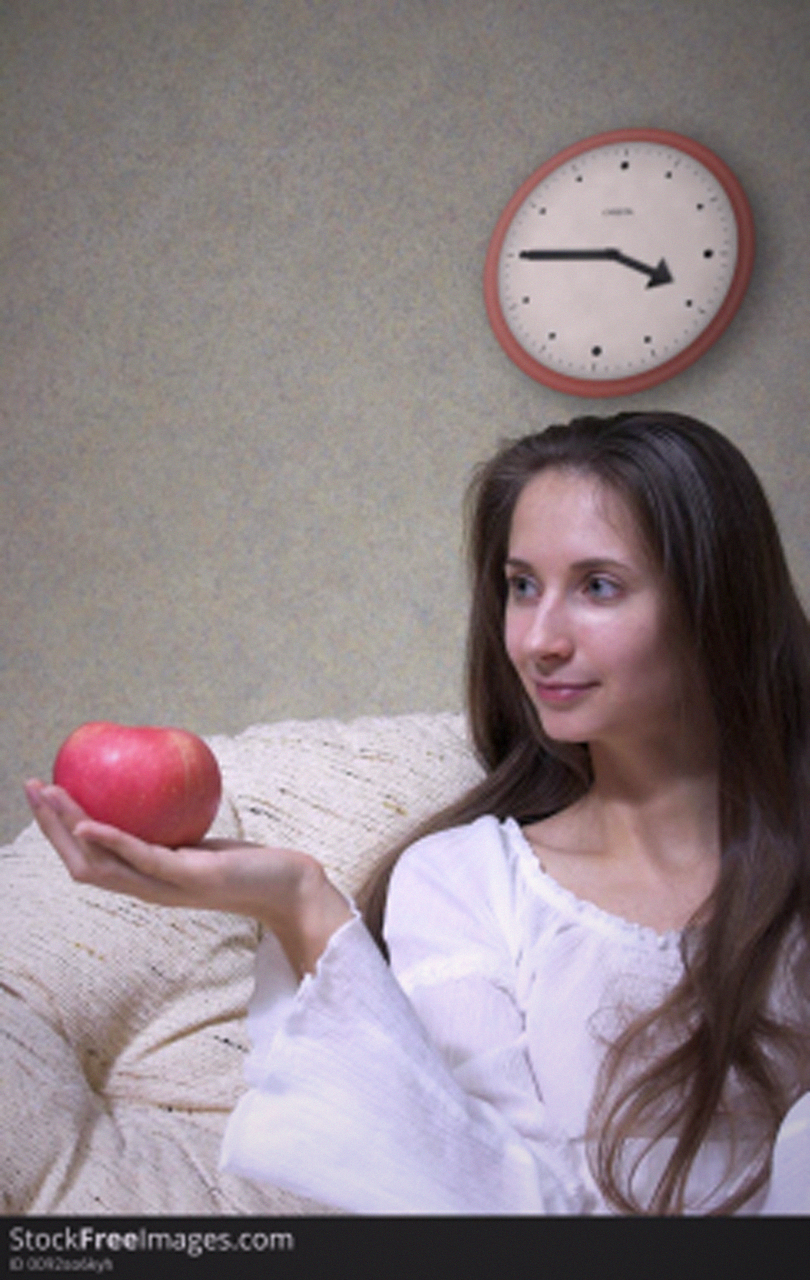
3.45
